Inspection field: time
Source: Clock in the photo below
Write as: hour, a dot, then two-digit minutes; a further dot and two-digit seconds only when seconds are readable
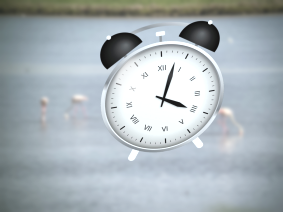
4.03
